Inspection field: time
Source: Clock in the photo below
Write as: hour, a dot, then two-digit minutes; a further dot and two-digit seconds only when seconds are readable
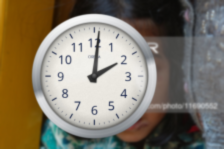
2.01
